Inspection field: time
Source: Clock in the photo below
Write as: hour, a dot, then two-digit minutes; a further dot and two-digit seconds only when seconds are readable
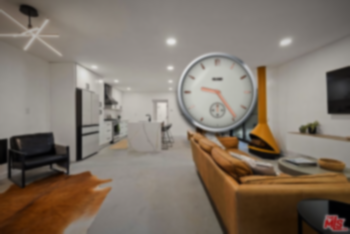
9.24
